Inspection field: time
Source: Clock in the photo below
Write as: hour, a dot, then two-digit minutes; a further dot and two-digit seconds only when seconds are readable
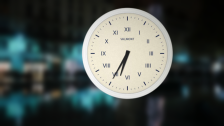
6.35
